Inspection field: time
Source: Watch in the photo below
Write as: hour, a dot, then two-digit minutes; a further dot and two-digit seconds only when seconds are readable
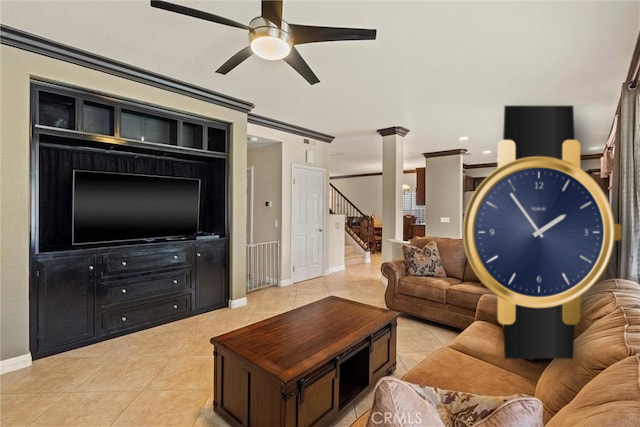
1.54
